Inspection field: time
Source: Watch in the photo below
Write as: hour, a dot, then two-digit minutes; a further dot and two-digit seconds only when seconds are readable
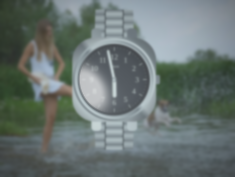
5.58
